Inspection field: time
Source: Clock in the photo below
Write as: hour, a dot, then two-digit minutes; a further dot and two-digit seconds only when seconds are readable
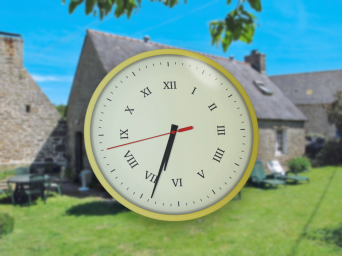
6.33.43
